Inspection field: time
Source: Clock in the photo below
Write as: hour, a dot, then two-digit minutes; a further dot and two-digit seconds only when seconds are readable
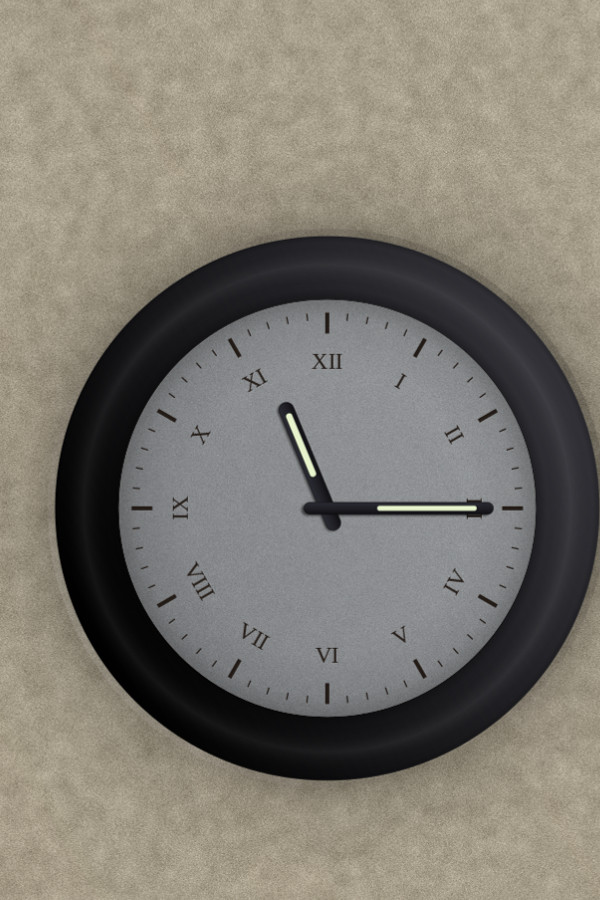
11.15
